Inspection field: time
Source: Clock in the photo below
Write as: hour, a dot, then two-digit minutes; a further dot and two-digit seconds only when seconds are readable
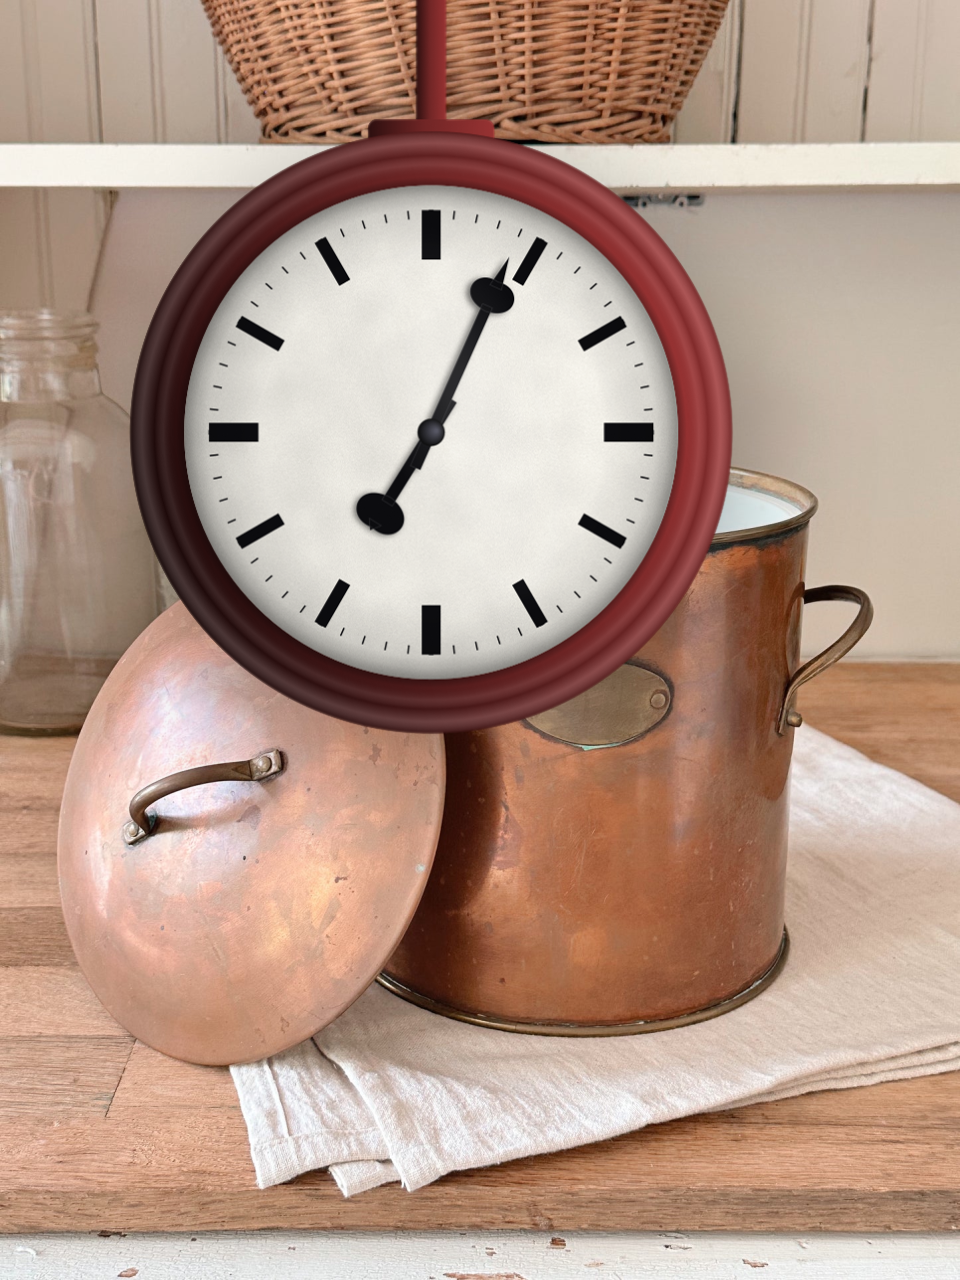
7.04
